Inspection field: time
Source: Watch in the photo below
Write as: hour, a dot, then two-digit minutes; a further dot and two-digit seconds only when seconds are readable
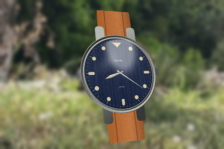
8.21
